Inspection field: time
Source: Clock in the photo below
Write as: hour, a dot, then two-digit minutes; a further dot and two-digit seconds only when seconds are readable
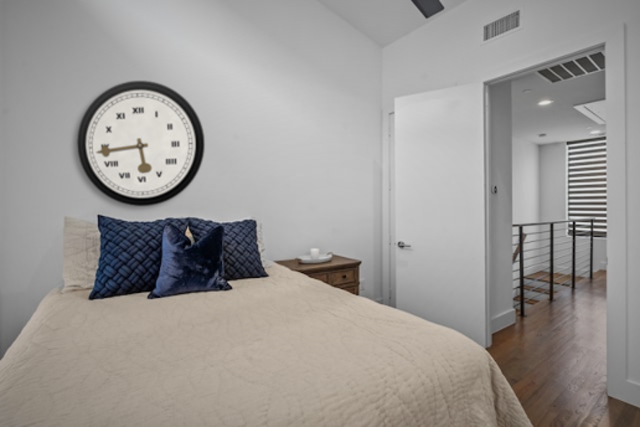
5.44
